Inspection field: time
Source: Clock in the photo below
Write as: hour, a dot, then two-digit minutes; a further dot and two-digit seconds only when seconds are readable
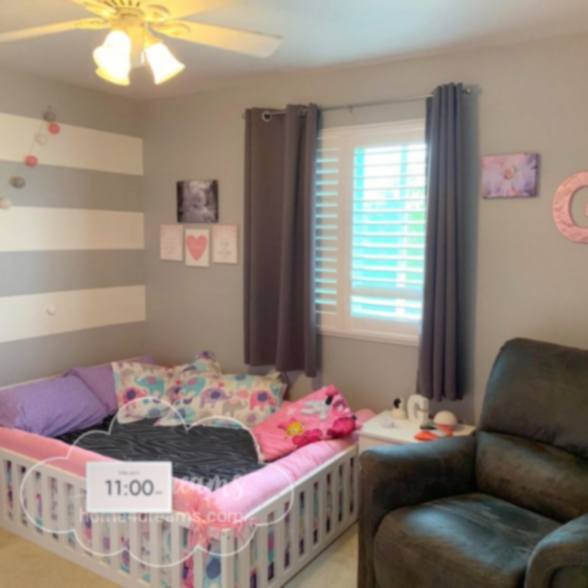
11.00
